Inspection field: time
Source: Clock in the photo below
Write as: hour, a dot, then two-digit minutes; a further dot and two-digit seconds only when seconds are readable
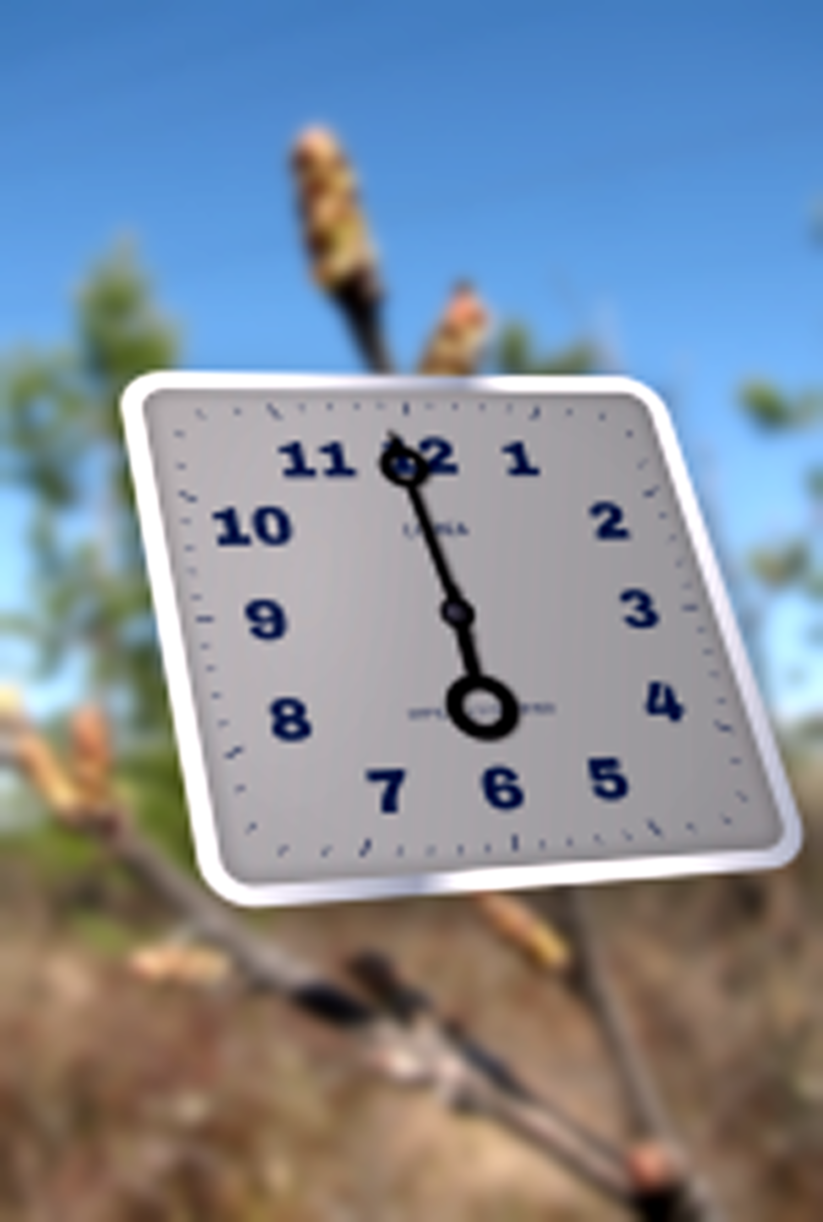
5.59
